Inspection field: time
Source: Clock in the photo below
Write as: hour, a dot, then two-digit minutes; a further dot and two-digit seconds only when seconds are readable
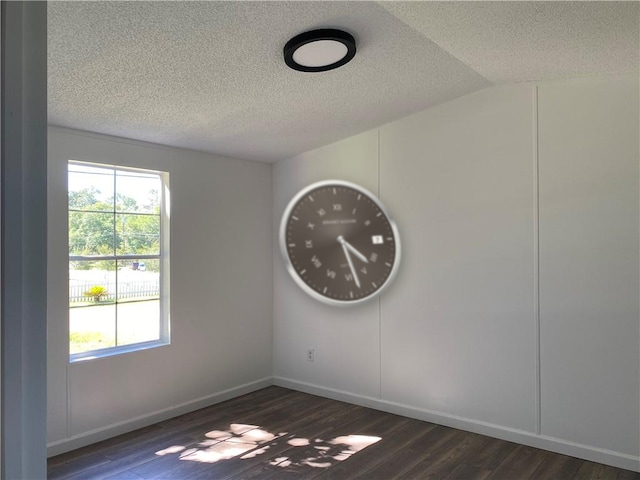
4.28
